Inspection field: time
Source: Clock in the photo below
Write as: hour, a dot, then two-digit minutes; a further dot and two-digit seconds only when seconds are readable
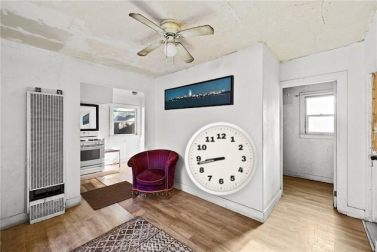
8.43
